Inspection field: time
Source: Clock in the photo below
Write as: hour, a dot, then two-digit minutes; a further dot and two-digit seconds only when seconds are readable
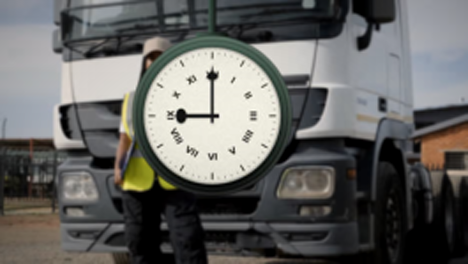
9.00
